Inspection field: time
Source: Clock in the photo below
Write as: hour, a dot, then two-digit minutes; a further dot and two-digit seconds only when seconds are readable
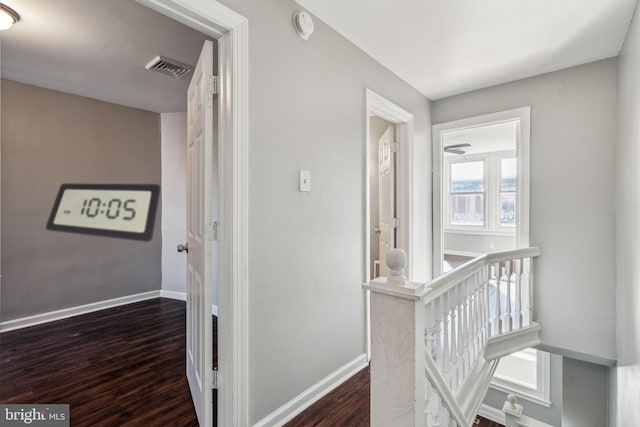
10.05
